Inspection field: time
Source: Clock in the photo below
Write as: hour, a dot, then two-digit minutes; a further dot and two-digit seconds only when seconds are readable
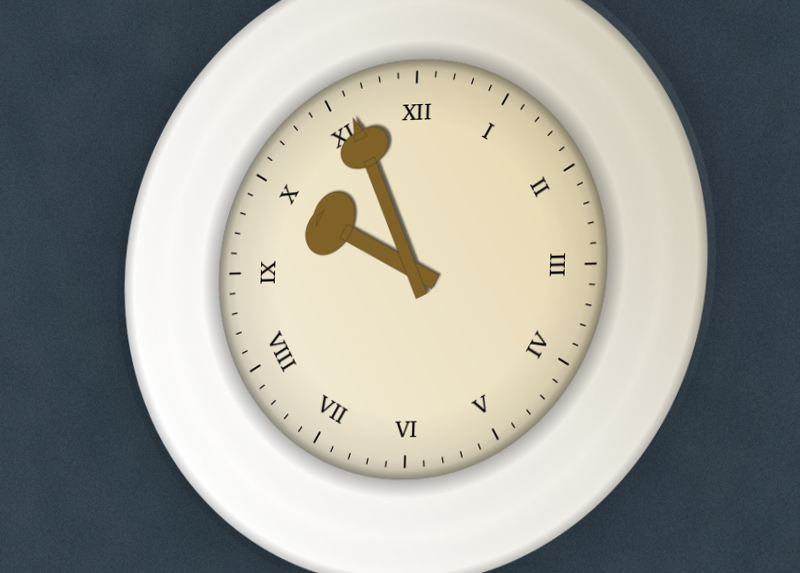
9.56
